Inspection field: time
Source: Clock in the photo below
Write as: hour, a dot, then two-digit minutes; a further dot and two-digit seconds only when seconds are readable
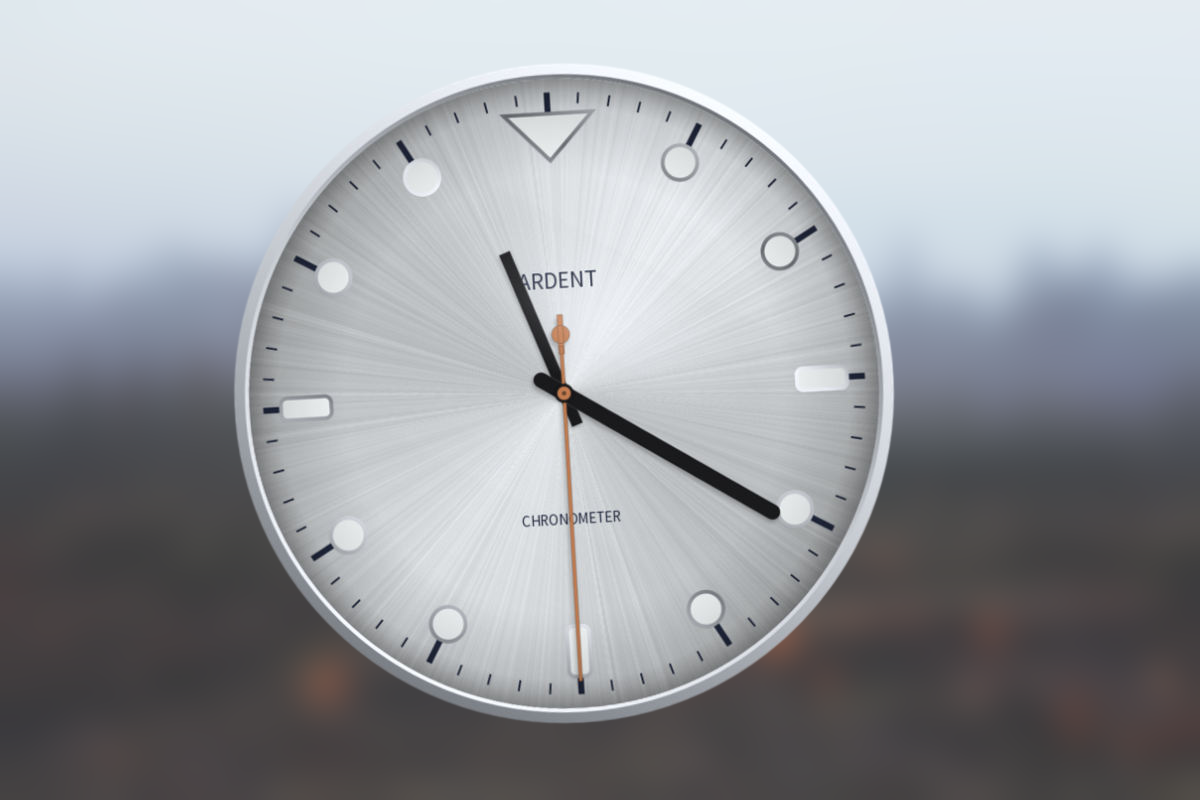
11.20.30
